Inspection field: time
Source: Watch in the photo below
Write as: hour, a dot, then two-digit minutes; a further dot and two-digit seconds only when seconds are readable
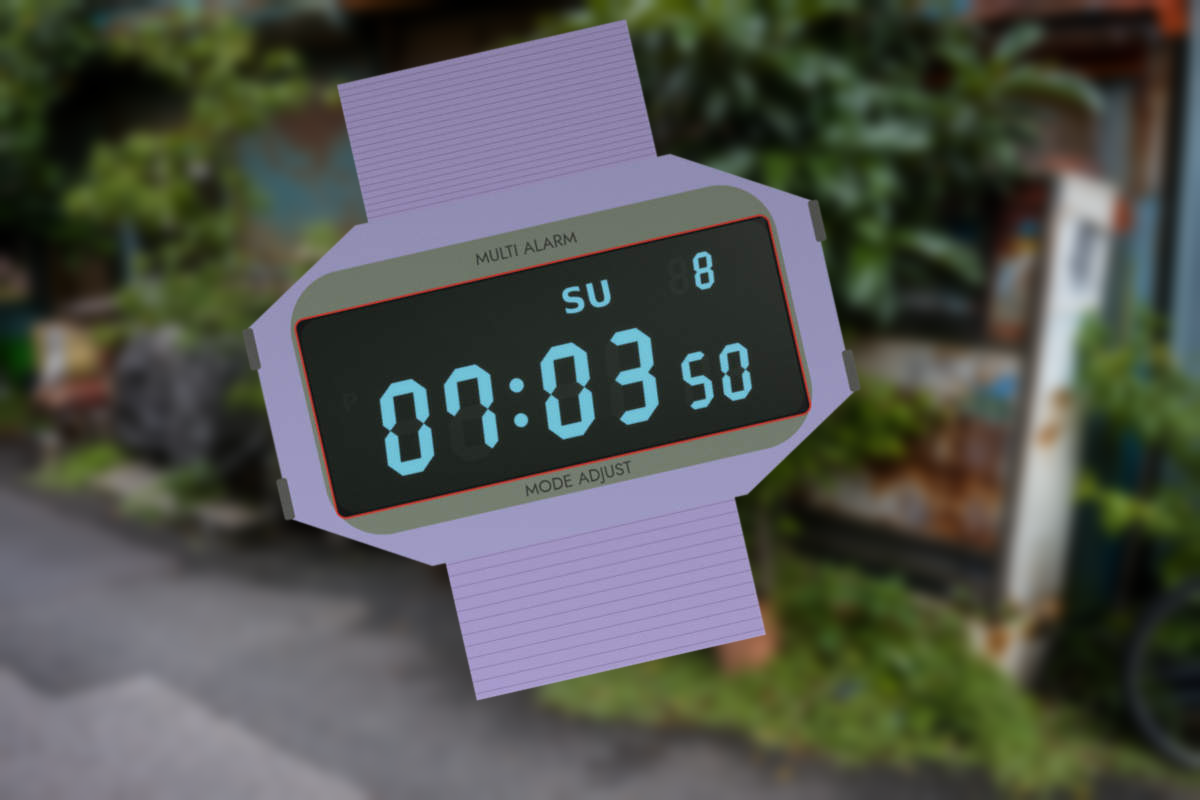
7.03.50
